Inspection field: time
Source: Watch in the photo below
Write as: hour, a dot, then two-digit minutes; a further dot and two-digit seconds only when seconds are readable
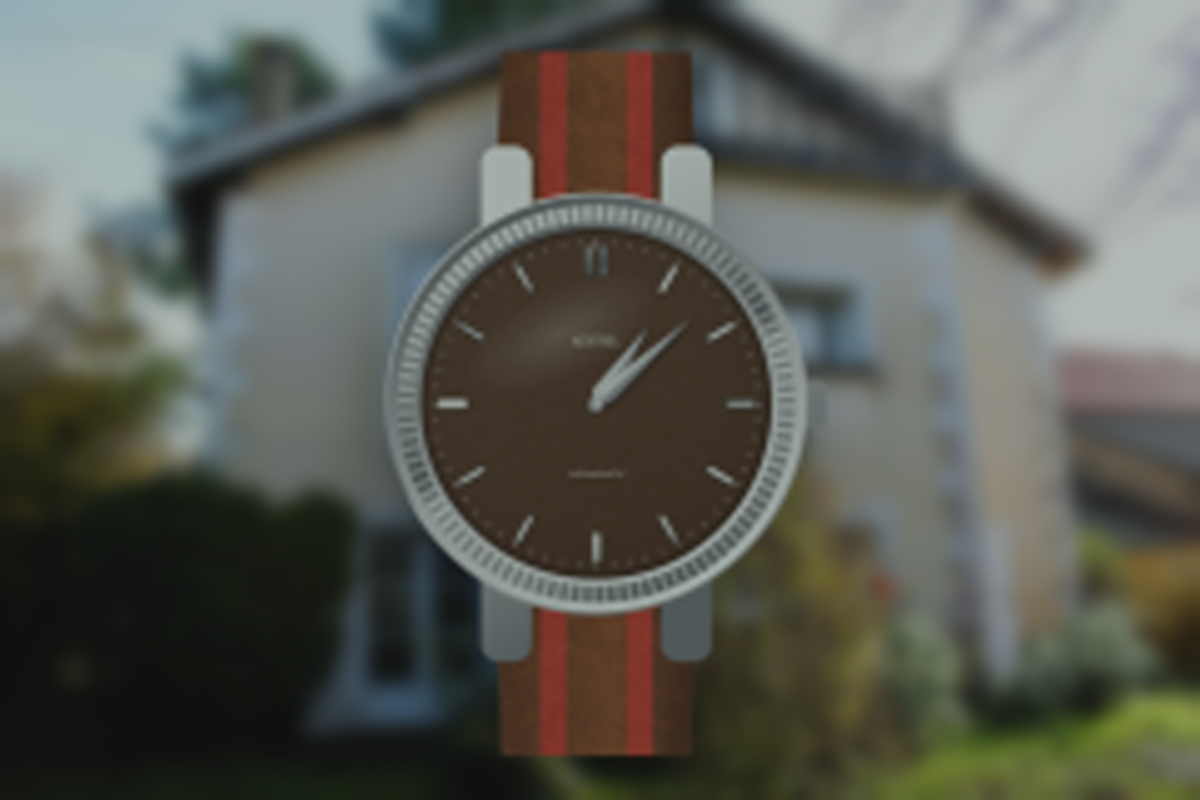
1.08
